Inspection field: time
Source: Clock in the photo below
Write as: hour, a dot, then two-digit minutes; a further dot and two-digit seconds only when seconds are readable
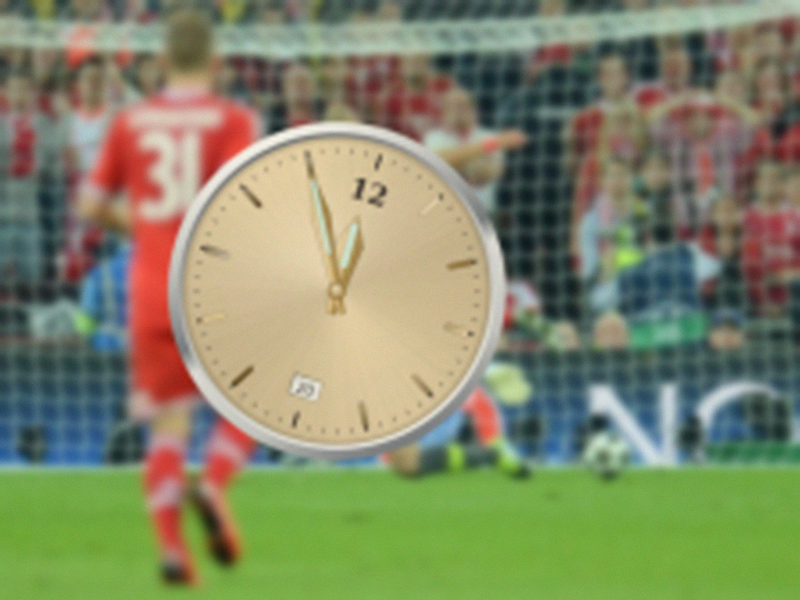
11.55
